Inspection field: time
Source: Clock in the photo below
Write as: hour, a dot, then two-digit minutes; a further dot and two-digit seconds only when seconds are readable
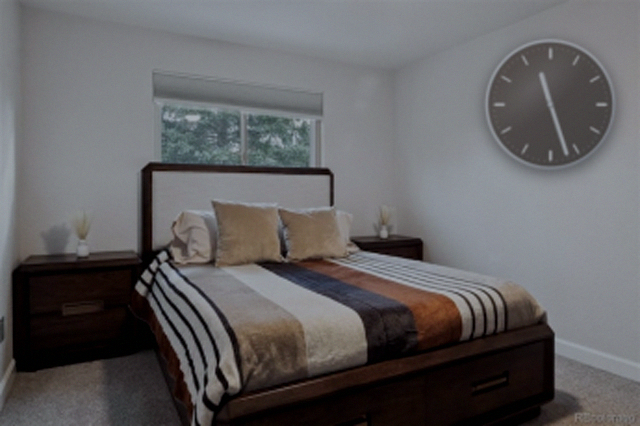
11.27
